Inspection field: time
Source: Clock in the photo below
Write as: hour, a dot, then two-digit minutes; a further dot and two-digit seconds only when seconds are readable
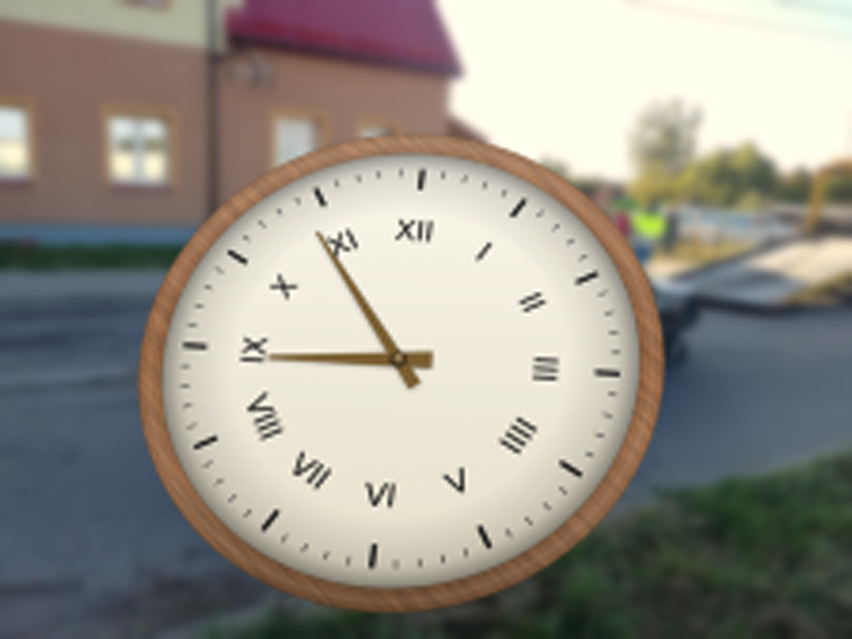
8.54
